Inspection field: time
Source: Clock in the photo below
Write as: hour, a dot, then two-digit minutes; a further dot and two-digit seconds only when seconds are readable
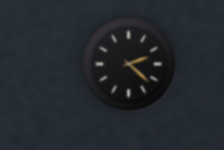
2.22
